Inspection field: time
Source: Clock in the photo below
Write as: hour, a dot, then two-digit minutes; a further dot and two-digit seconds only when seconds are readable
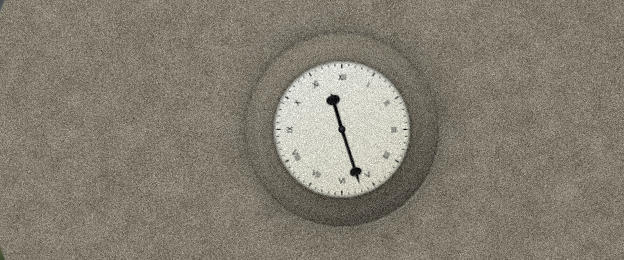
11.27
